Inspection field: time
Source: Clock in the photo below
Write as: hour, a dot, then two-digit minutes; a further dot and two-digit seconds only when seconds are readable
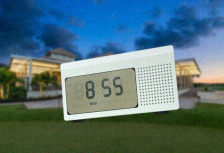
8.55
